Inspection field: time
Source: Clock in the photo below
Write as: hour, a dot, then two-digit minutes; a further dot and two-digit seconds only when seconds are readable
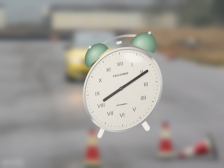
8.11
